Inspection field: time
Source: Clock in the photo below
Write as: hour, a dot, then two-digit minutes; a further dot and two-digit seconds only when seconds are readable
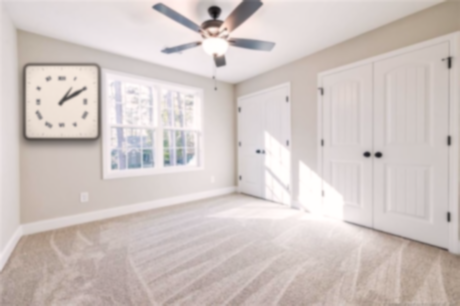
1.10
